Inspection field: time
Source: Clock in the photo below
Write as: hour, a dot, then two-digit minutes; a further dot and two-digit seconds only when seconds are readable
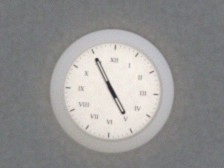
4.55
